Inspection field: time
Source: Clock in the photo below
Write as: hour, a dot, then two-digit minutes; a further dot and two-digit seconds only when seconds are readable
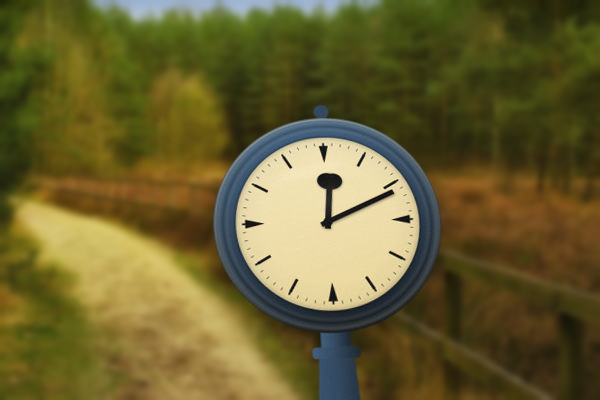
12.11
